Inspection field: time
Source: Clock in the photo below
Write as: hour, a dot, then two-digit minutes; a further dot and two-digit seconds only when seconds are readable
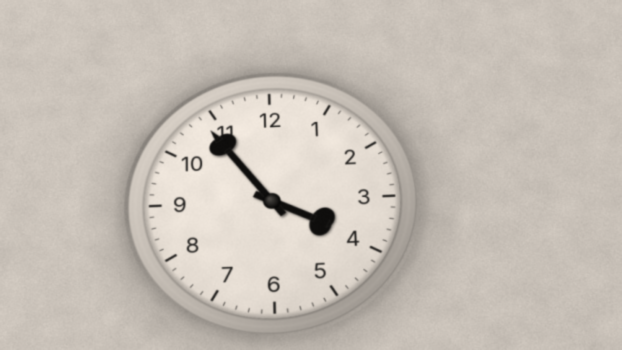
3.54
